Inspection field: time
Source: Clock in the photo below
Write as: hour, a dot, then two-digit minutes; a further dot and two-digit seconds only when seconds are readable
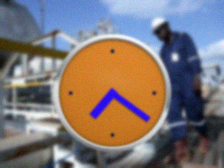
7.21
